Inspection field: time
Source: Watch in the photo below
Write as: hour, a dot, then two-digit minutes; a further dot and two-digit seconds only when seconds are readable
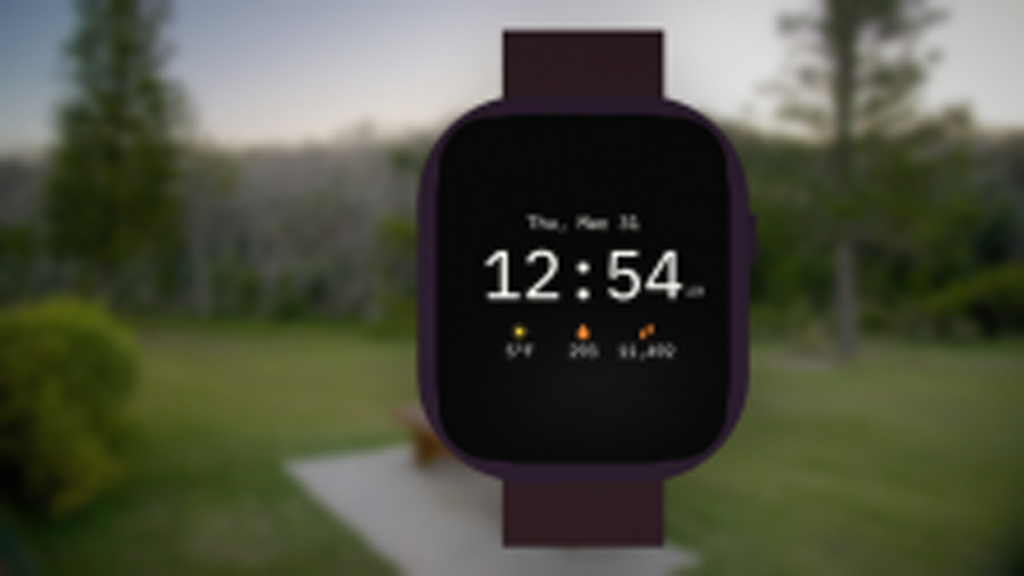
12.54
